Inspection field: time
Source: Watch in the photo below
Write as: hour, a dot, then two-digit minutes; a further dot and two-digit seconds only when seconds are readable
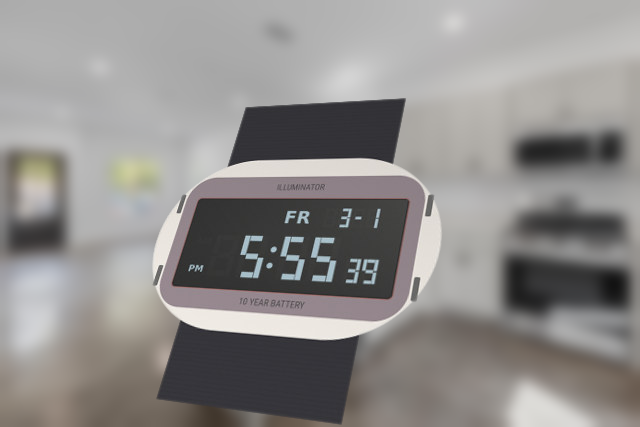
5.55.39
